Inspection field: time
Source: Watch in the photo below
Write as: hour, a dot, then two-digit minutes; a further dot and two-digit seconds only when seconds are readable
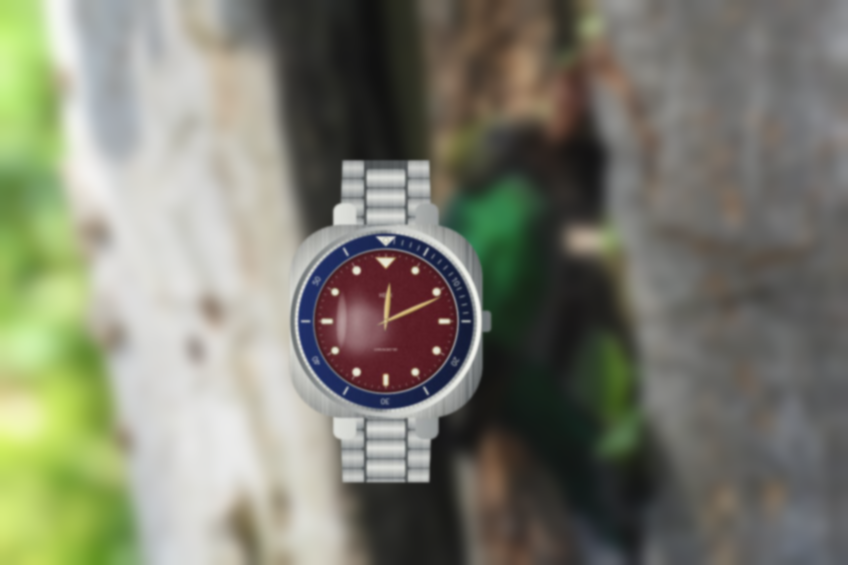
12.11
